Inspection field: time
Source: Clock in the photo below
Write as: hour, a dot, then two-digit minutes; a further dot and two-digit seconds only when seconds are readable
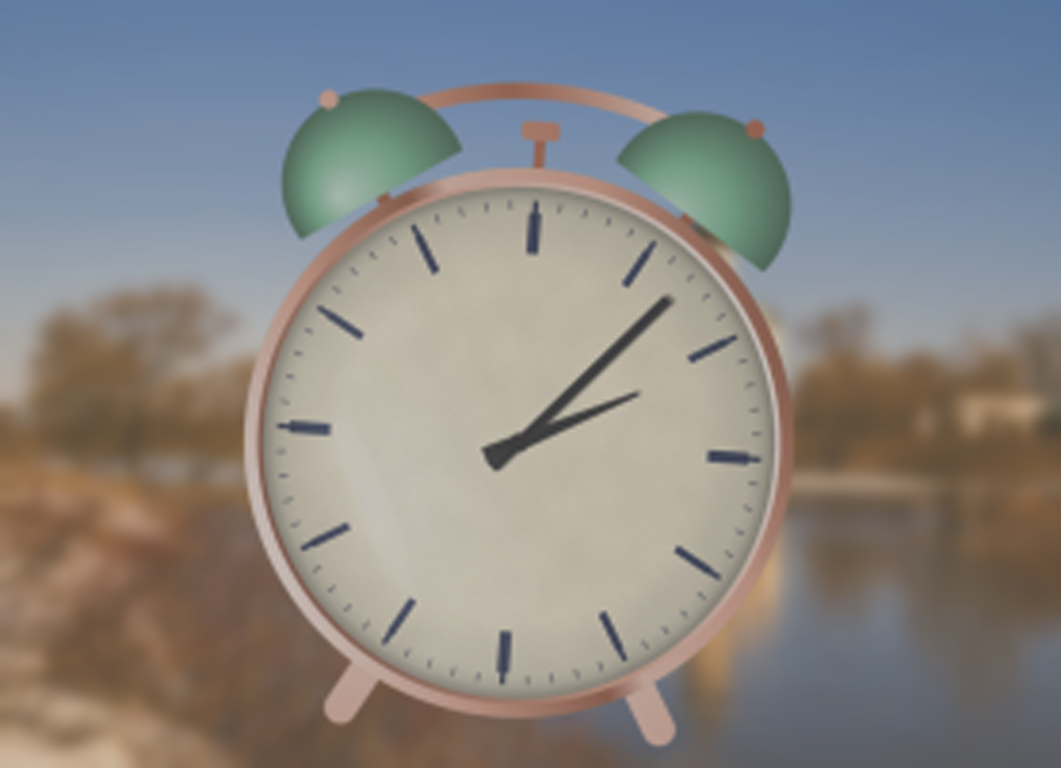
2.07
